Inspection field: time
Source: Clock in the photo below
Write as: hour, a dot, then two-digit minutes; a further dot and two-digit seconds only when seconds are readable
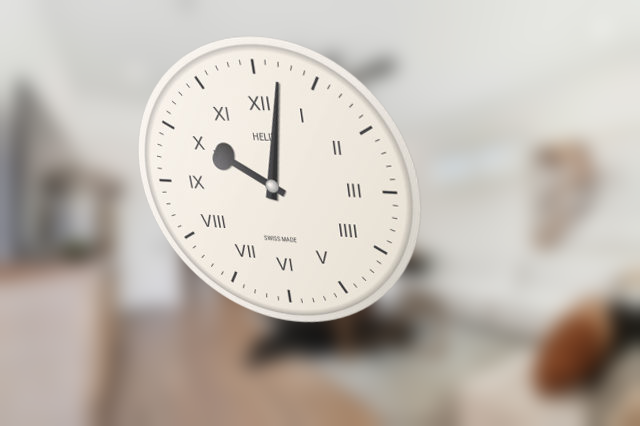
10.02
